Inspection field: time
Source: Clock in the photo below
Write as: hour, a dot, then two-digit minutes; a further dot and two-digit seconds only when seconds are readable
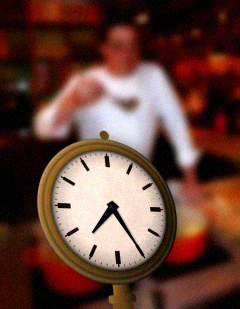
7.25
